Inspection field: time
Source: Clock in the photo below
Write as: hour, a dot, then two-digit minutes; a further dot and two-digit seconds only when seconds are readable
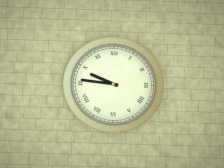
9.46
